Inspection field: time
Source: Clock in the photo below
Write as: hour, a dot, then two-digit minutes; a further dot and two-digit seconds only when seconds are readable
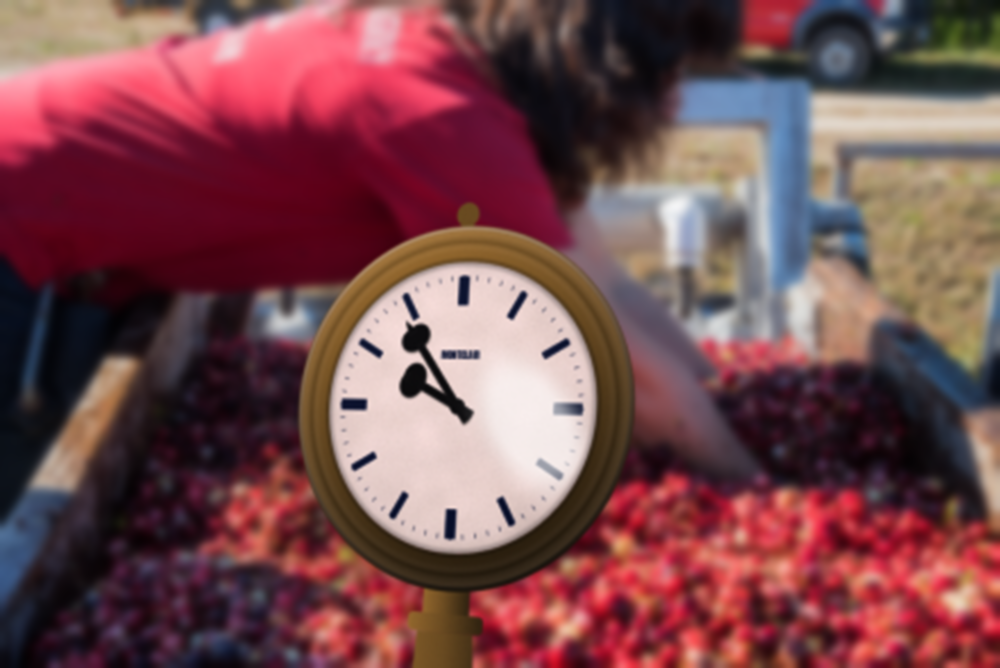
9.54
